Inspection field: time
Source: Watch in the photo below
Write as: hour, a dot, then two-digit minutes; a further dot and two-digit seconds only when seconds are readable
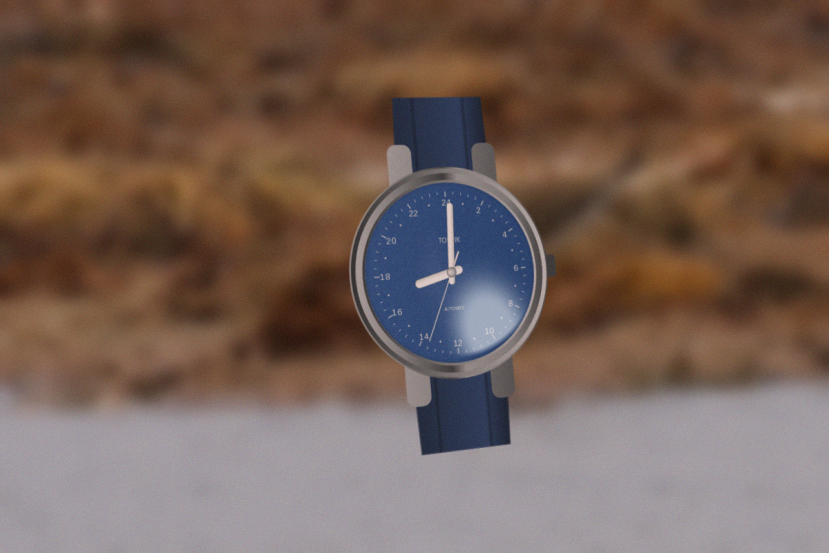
17.00.34
